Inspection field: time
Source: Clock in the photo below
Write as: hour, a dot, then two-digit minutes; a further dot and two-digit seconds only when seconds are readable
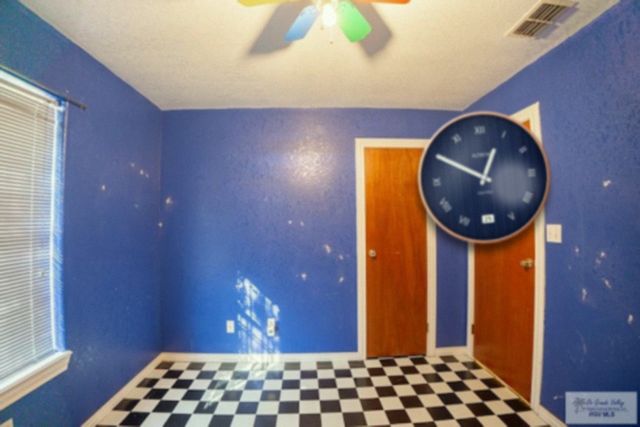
12.50
